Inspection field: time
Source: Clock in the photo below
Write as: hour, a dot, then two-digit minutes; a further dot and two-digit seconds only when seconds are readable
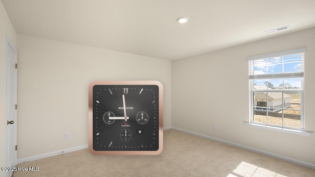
8.59
